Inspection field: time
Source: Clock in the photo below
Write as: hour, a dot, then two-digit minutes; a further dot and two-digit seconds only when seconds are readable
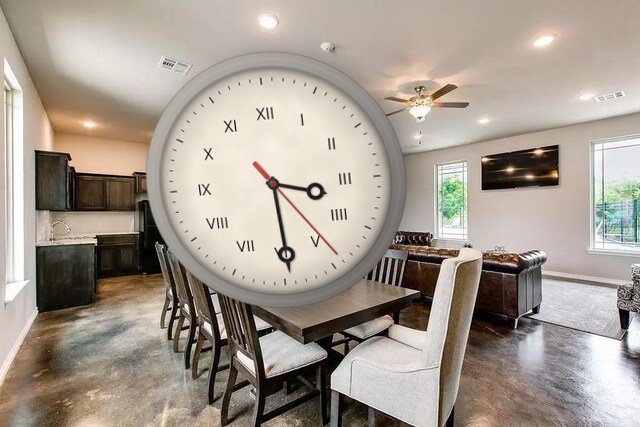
3.29.24
